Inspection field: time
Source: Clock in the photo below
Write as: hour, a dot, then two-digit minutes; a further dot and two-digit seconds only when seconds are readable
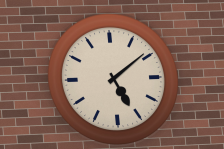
5.09
